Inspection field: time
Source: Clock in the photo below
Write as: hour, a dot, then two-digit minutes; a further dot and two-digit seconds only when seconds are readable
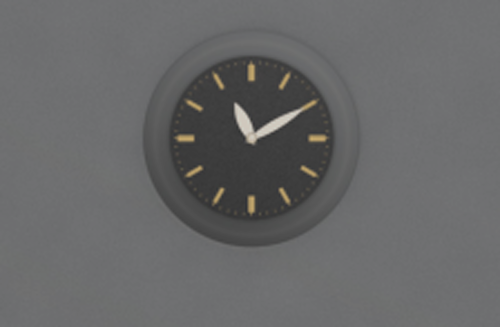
11.10
